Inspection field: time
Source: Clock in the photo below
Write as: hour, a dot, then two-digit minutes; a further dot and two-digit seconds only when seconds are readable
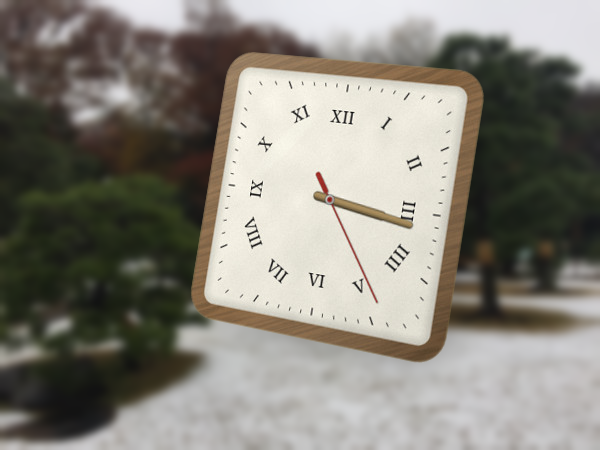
3.16.24
